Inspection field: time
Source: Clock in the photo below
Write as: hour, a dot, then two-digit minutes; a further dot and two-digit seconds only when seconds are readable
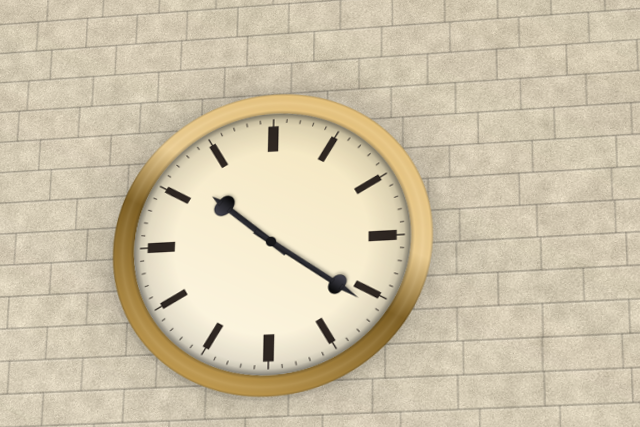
10.21
